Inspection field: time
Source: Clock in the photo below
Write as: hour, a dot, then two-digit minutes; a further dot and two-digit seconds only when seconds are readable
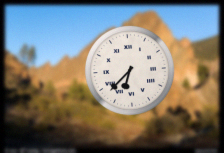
6.38
